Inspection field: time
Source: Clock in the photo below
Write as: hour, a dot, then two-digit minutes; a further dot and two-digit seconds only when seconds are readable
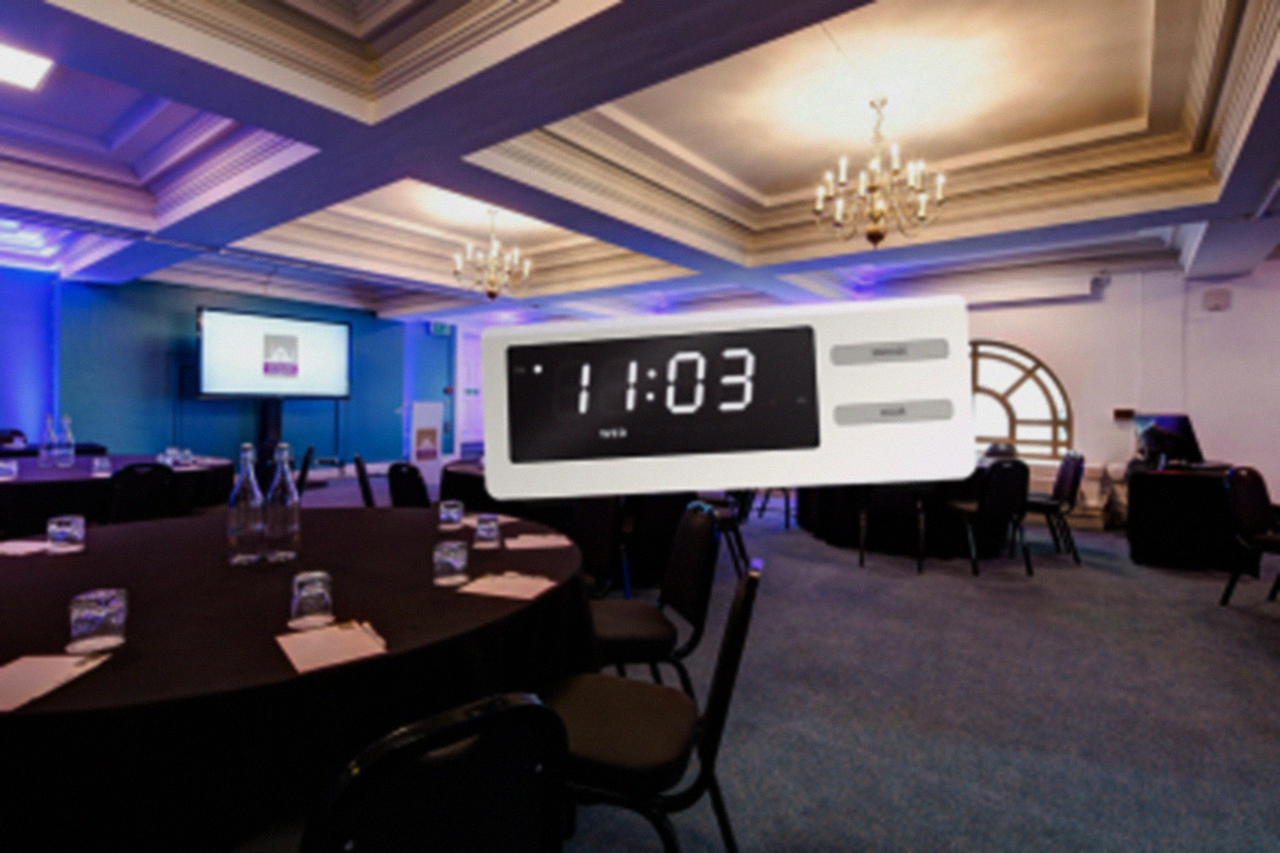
11.03
